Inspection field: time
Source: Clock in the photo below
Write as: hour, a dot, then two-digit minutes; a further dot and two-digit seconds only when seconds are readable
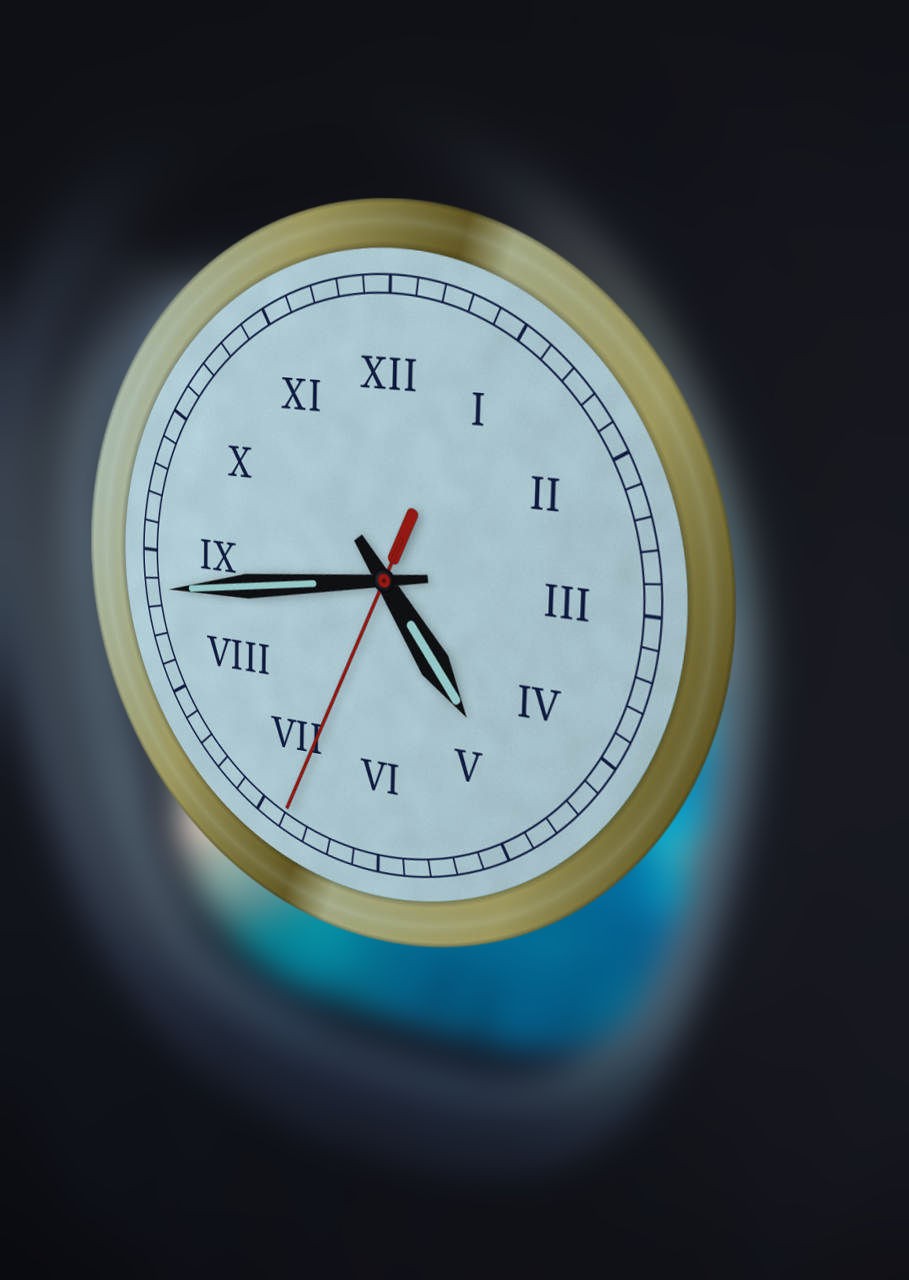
4.43.34
